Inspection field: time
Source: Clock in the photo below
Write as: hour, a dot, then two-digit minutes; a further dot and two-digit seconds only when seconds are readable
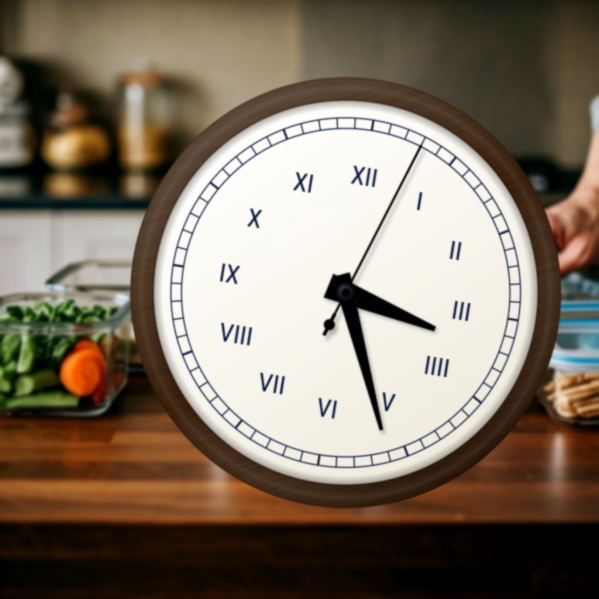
3.26.03
